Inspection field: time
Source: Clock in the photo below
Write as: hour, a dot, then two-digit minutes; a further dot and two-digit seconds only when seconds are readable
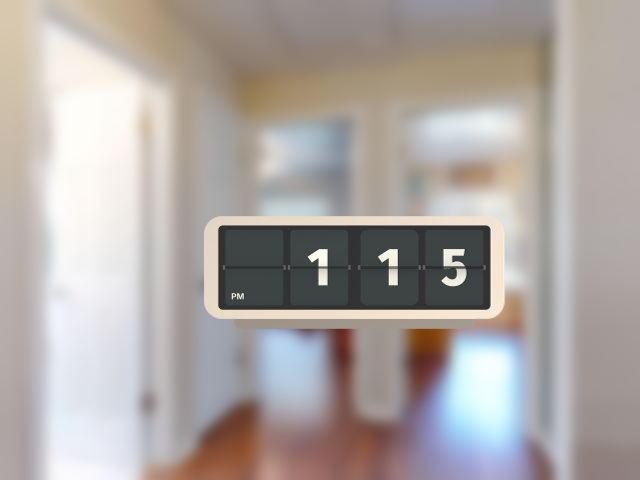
1.15
